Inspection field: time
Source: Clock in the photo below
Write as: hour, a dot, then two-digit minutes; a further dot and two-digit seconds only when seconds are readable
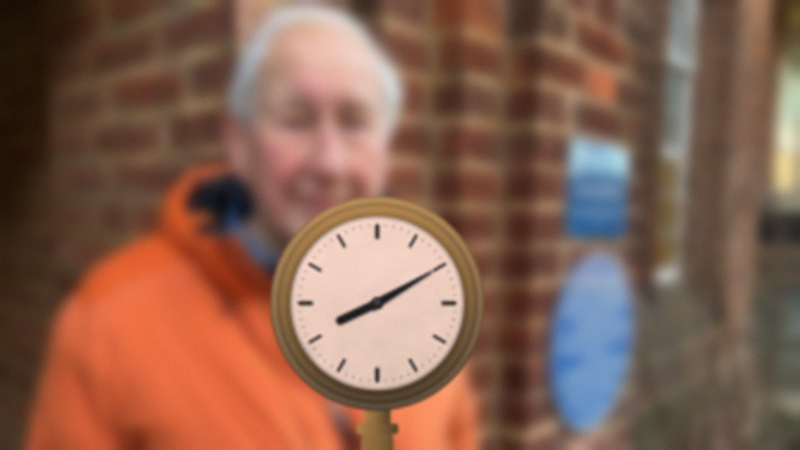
8.10
